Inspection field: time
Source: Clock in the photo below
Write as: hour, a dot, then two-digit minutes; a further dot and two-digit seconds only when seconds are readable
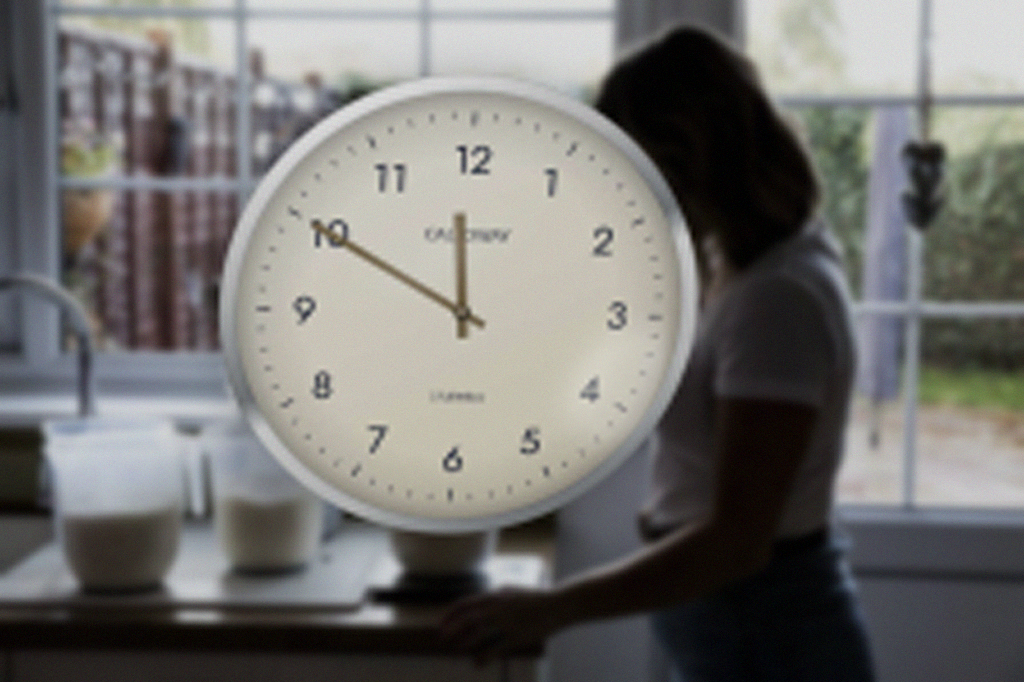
11.50
